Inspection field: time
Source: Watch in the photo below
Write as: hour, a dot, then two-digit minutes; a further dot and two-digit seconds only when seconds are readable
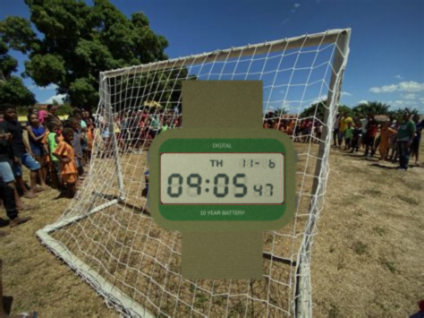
9.05.47
